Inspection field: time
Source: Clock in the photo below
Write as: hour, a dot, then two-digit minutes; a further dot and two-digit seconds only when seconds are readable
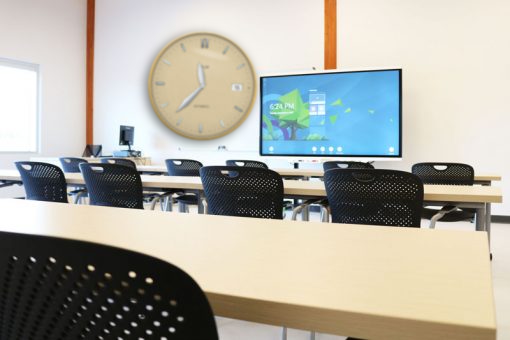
11.37
